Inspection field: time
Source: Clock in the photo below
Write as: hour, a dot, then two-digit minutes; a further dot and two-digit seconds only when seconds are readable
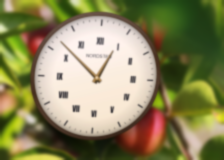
12.52
